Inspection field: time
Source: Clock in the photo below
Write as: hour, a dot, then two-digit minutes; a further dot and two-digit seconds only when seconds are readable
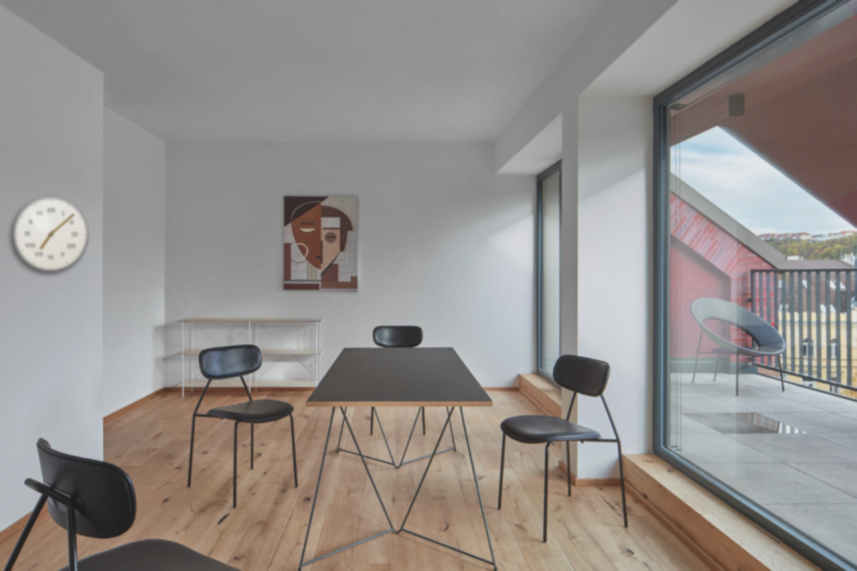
7.08
